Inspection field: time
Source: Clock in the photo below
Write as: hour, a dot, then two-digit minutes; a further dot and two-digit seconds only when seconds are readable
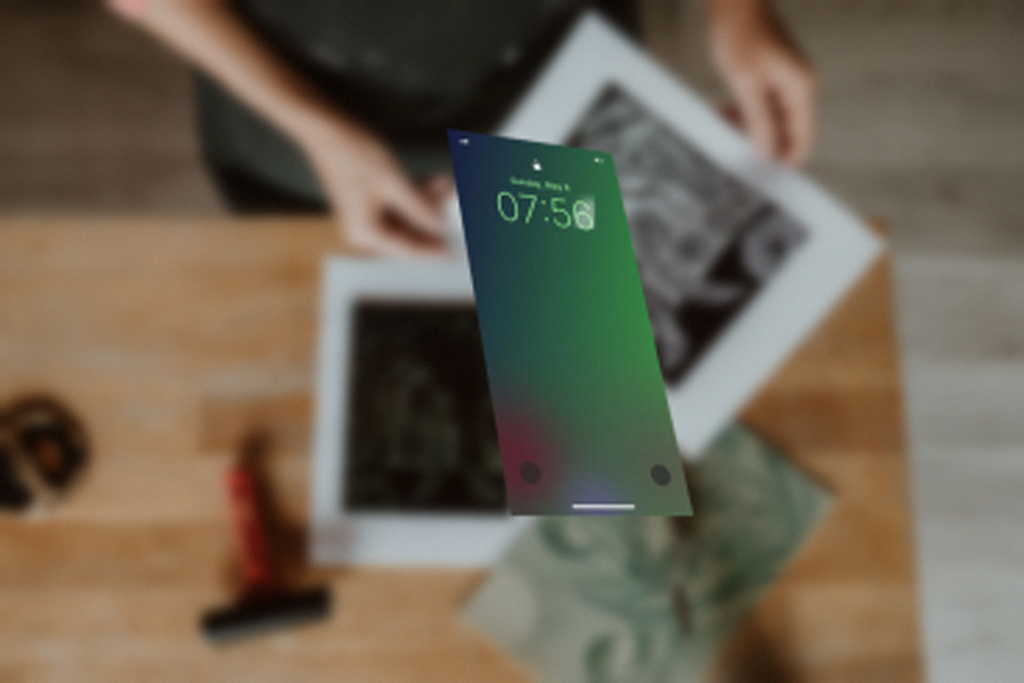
7.56
